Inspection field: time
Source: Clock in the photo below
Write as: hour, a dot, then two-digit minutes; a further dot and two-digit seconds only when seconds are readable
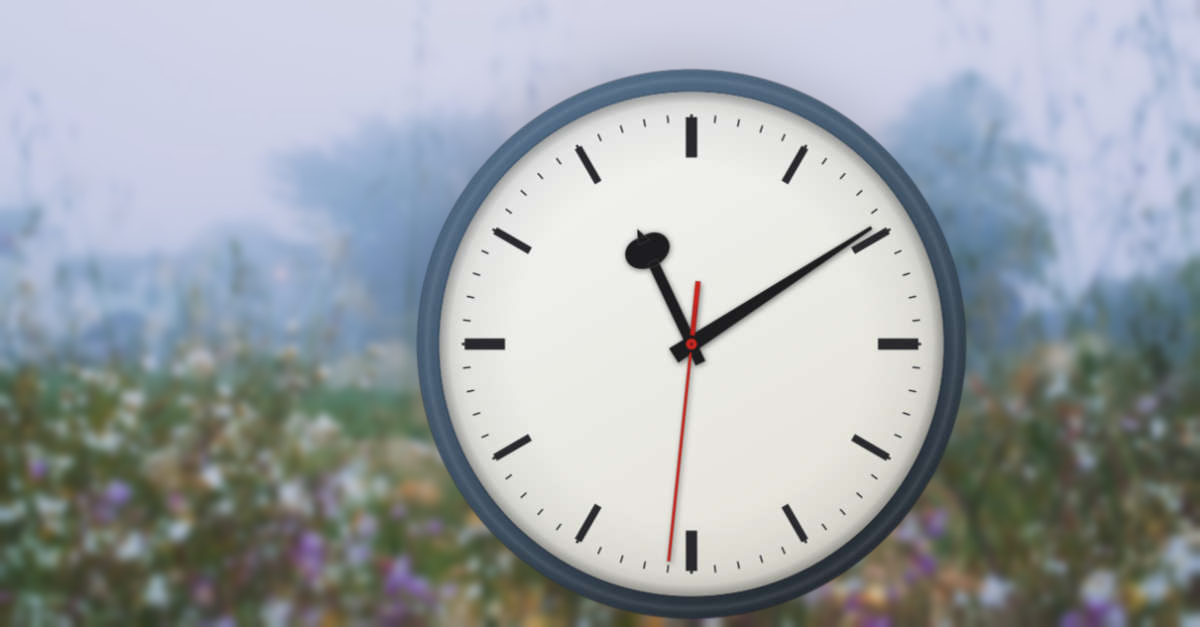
11.09.31
